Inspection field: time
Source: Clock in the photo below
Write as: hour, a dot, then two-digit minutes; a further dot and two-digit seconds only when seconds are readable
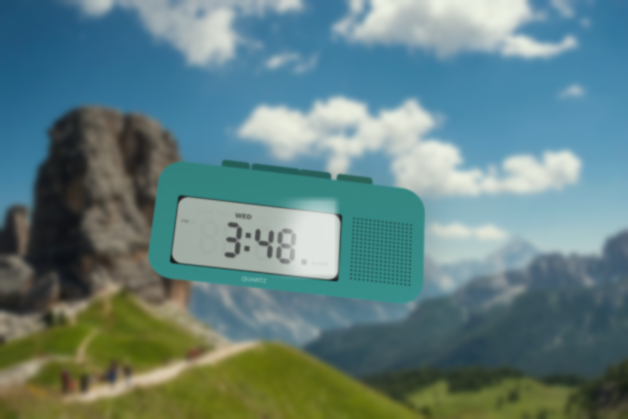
3.48
